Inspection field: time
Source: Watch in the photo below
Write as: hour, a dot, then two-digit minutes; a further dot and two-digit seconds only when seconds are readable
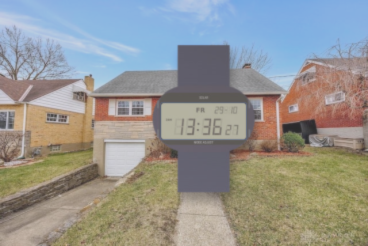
13.36.27
